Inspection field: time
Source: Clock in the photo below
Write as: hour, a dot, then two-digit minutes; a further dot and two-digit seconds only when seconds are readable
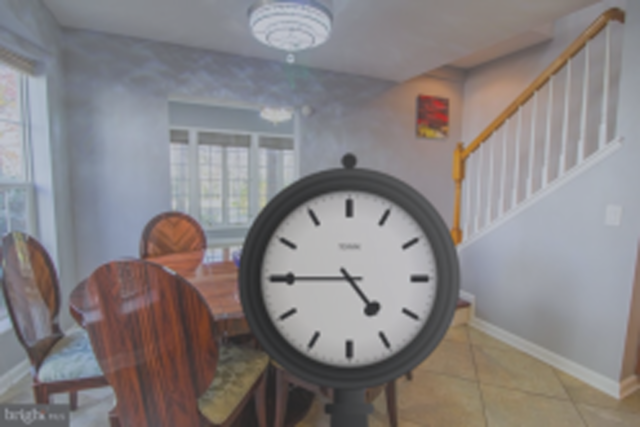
4.45
